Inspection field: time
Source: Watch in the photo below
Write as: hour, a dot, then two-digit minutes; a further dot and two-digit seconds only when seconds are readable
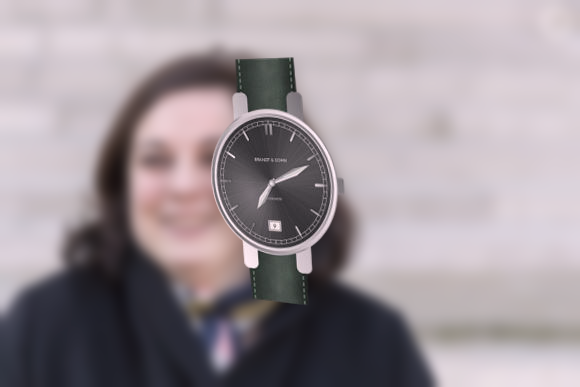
7.11
